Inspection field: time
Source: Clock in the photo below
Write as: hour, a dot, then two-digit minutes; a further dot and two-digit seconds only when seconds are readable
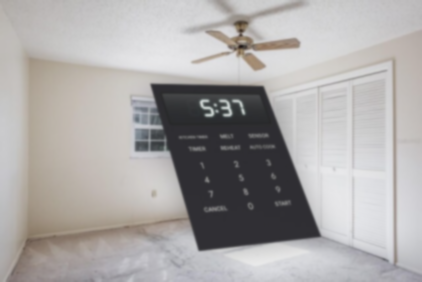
5.37
